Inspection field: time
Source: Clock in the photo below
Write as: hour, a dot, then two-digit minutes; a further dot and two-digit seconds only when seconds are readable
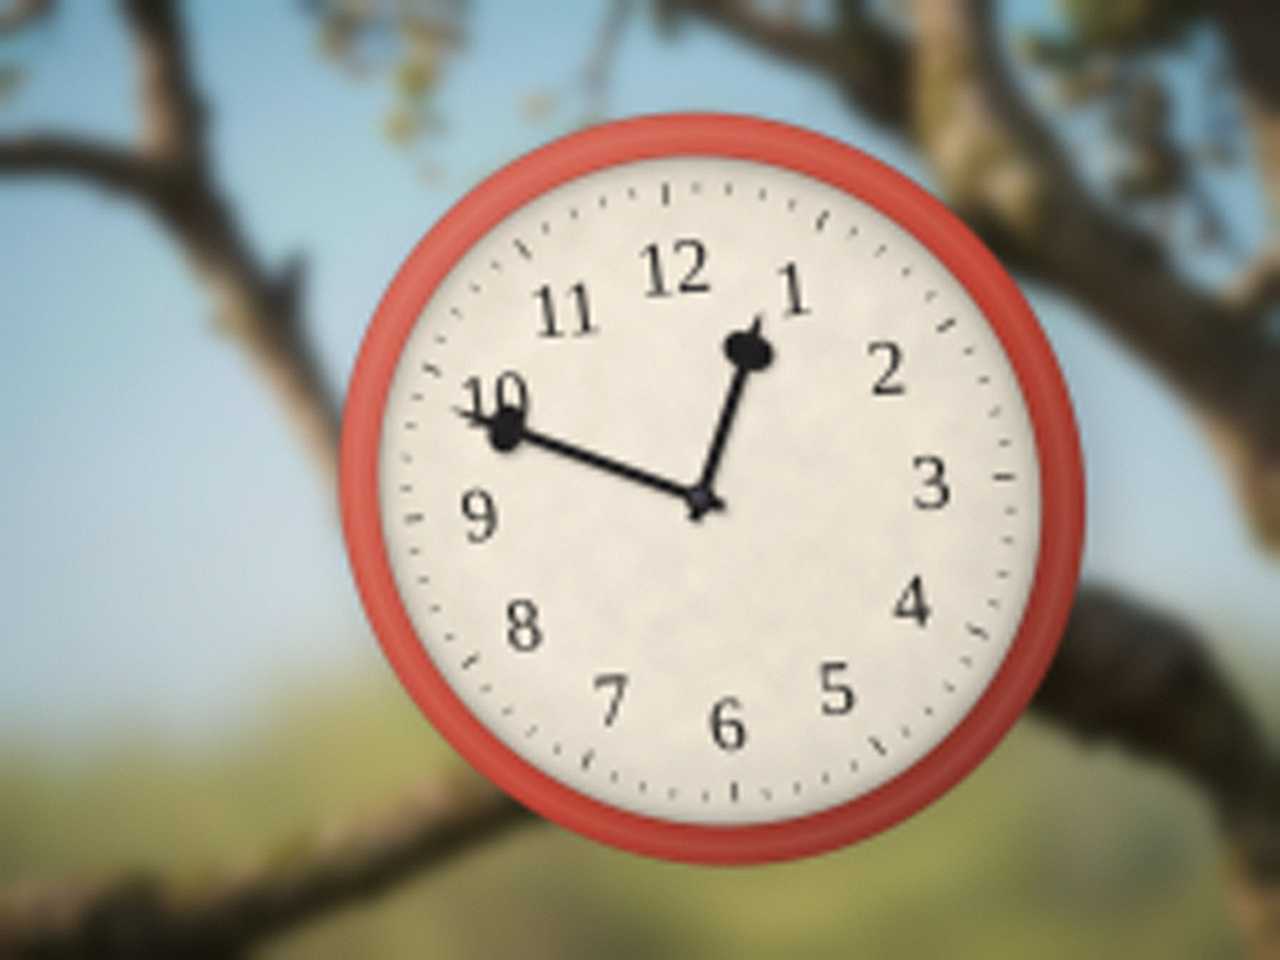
12.49
